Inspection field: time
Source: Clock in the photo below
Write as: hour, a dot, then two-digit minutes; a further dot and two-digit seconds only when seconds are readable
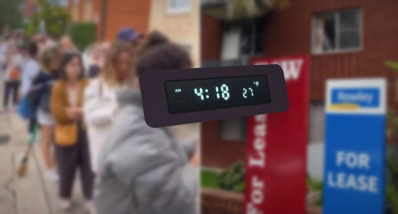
4.18
